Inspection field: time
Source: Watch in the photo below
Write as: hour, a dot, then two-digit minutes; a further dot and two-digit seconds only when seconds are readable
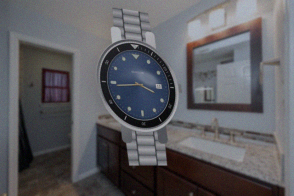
3.44
